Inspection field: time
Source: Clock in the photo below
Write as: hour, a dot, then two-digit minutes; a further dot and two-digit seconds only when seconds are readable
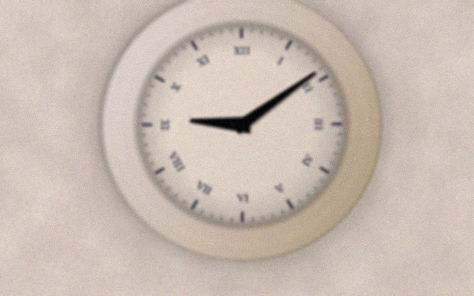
9.09
